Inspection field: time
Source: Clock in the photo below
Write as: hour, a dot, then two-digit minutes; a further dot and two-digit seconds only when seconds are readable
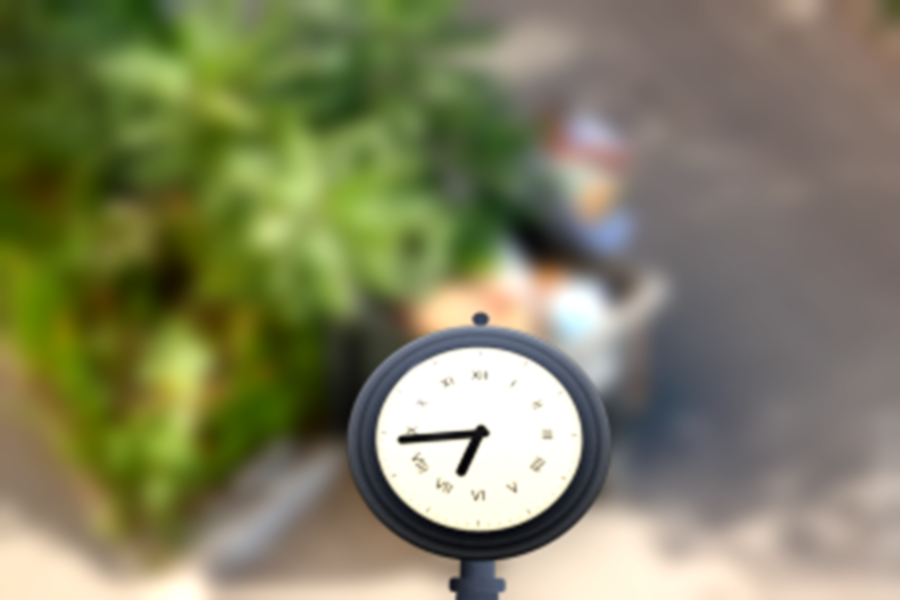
6.44
